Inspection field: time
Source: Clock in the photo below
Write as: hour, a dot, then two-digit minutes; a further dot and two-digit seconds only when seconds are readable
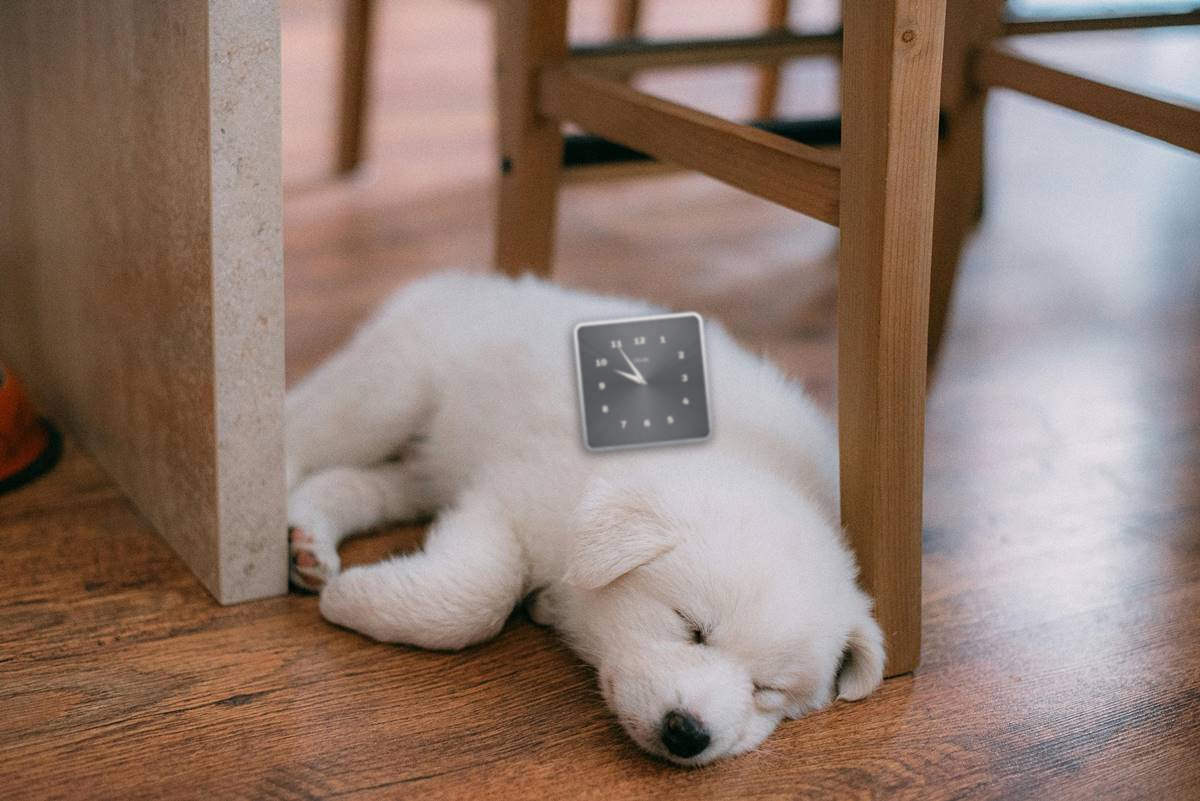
9.55
